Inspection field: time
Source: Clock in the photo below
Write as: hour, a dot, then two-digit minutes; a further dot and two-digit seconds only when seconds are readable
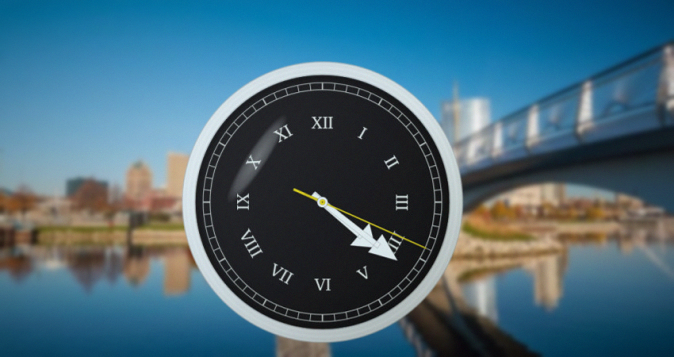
4.21.19
